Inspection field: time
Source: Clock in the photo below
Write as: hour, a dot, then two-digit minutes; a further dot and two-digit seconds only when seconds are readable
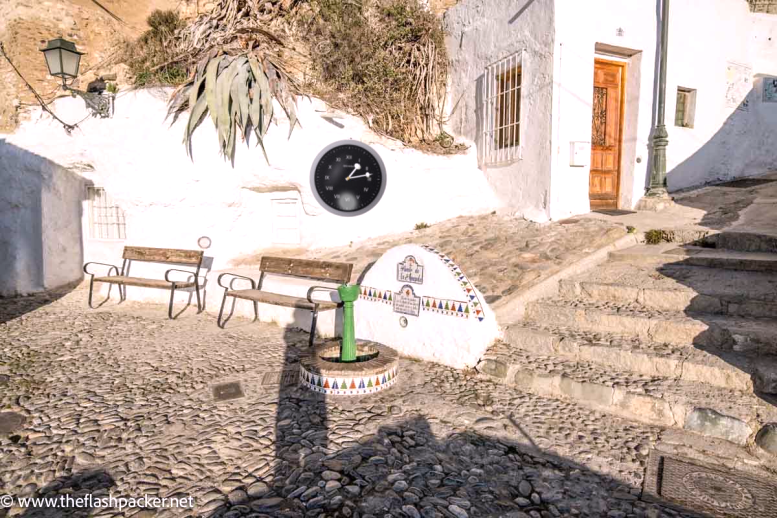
1.13
